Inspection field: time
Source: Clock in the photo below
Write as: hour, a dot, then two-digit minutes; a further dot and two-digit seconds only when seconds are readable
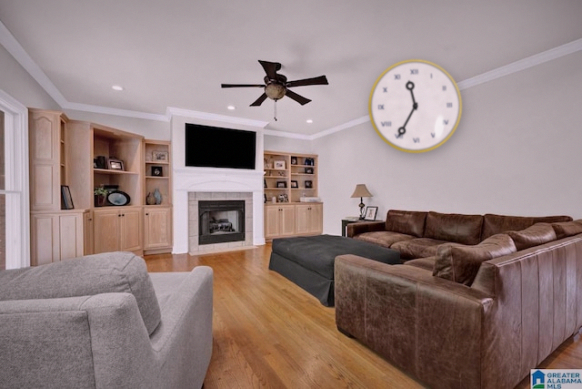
11.35
